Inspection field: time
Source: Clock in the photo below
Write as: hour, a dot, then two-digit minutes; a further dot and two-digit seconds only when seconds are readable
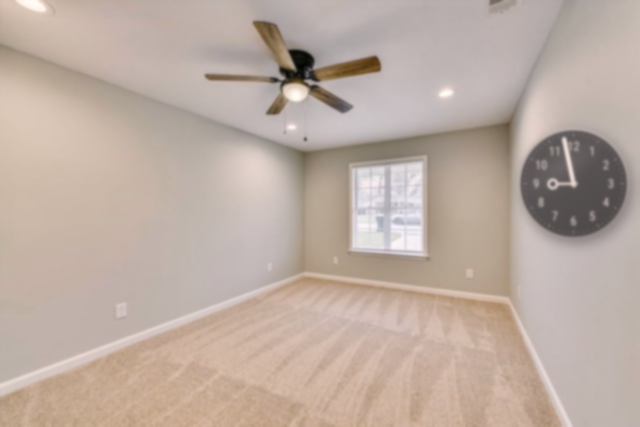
8.58
